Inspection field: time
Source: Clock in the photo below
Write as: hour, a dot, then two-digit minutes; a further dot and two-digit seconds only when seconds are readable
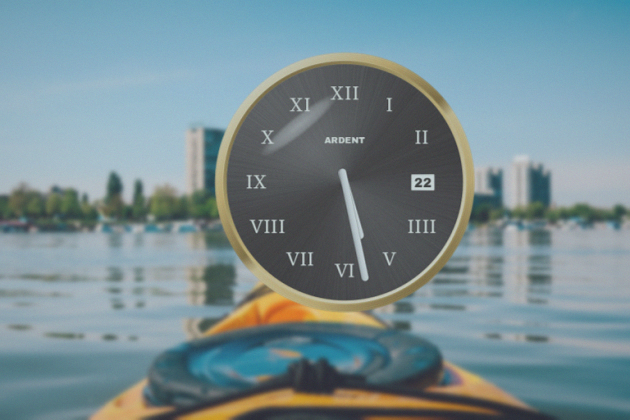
5.28
